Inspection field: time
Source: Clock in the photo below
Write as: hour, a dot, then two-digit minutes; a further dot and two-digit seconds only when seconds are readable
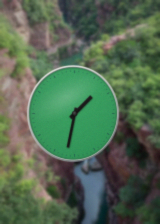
1.32
